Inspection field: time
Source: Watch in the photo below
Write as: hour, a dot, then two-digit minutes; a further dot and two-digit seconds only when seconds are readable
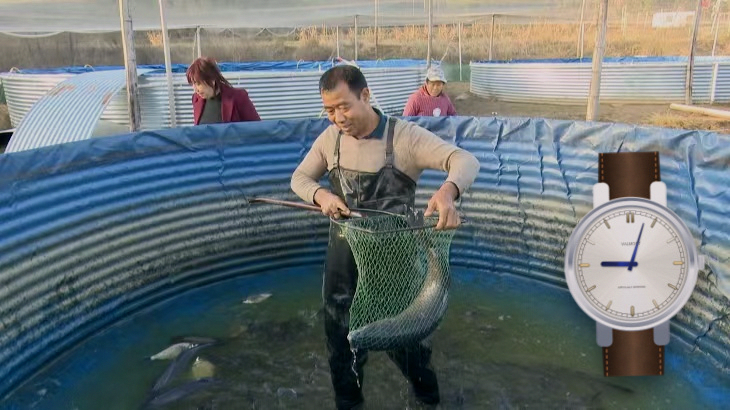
9.03
